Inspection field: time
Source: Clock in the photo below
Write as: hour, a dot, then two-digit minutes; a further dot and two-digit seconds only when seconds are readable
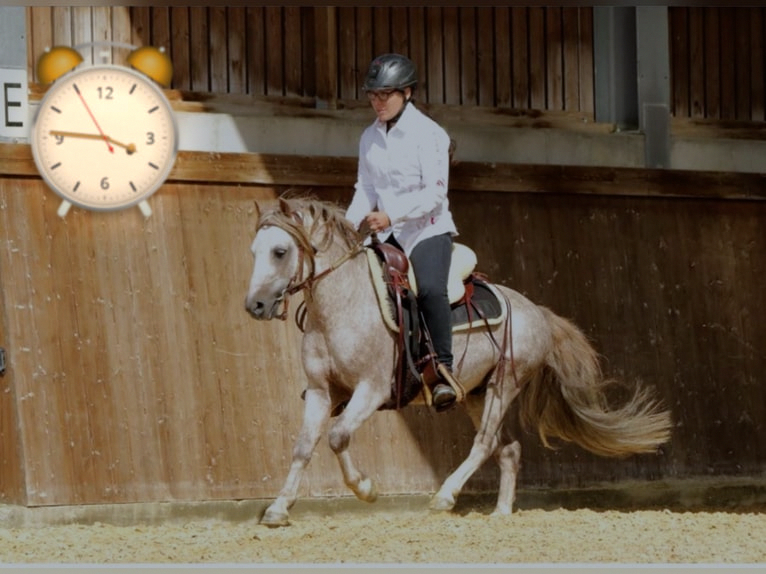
3.45.55
